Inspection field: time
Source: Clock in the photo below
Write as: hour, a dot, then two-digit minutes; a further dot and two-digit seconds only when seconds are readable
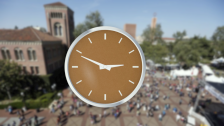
2.49
